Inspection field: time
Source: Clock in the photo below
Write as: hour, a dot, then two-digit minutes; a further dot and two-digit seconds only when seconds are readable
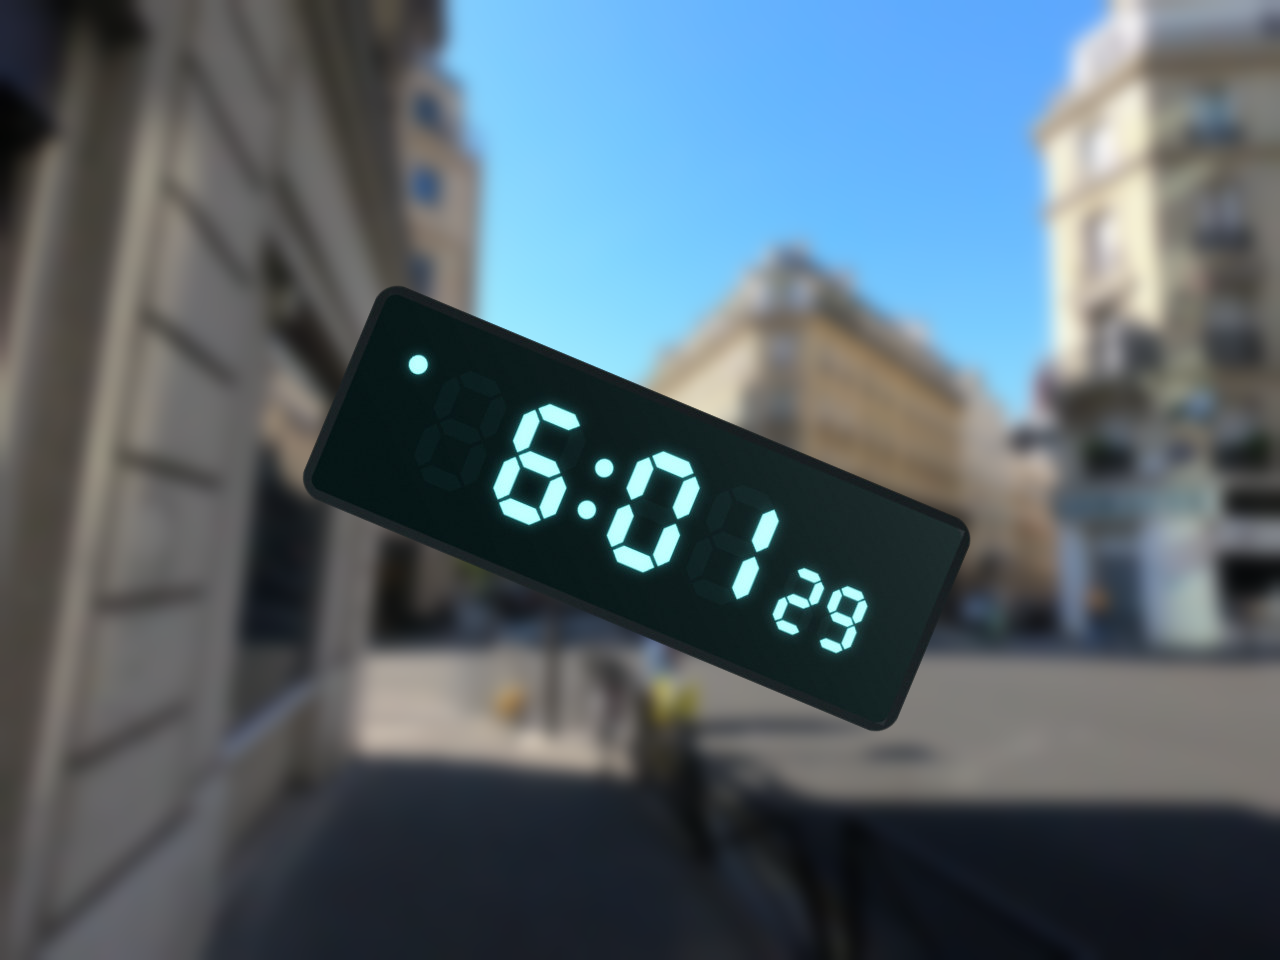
6.01.29
